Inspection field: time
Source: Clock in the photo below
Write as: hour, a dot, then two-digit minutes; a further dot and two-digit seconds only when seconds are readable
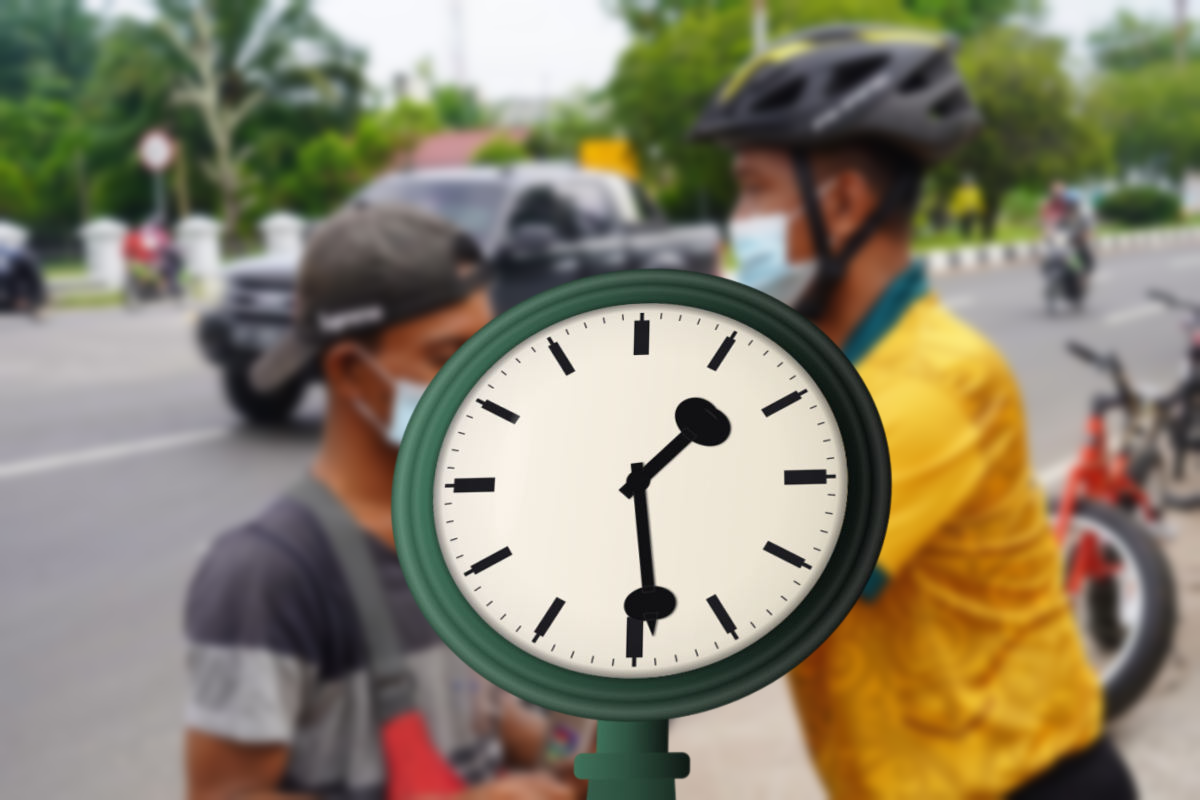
1.29
